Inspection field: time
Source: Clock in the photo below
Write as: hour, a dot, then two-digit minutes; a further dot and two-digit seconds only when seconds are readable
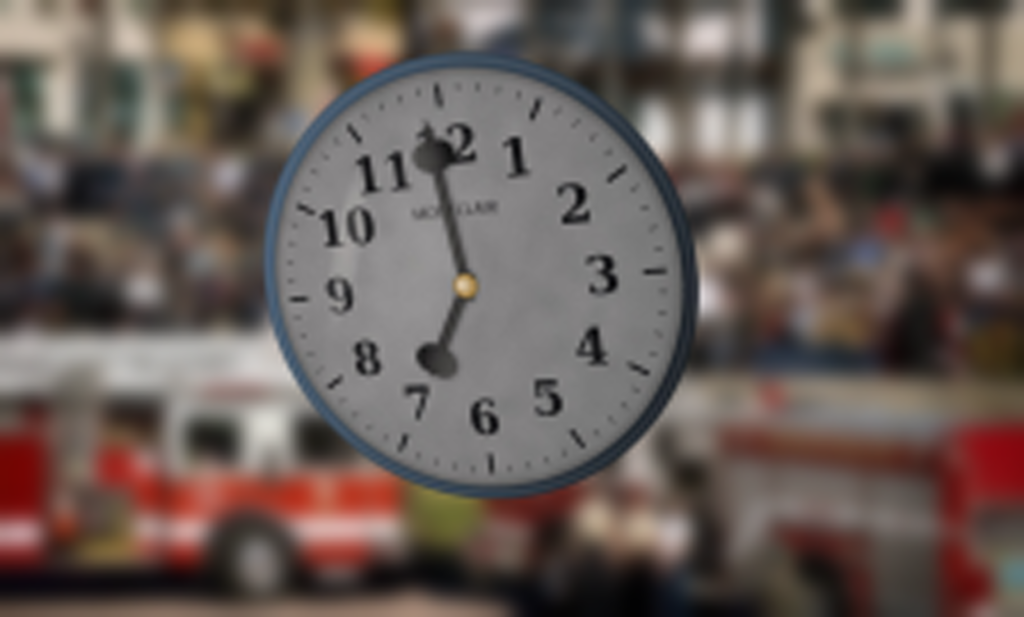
6.59
